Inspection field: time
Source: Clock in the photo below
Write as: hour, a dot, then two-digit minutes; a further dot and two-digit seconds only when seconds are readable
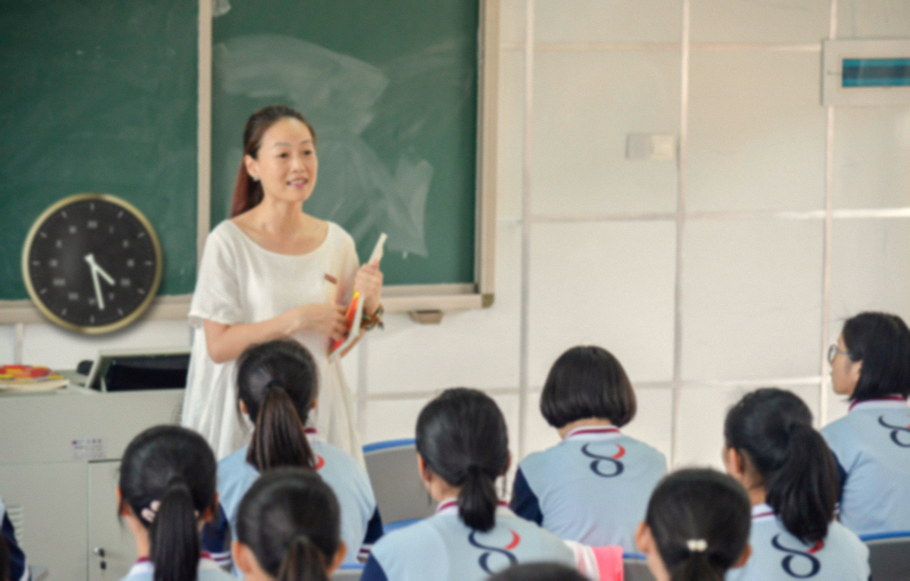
4.28
